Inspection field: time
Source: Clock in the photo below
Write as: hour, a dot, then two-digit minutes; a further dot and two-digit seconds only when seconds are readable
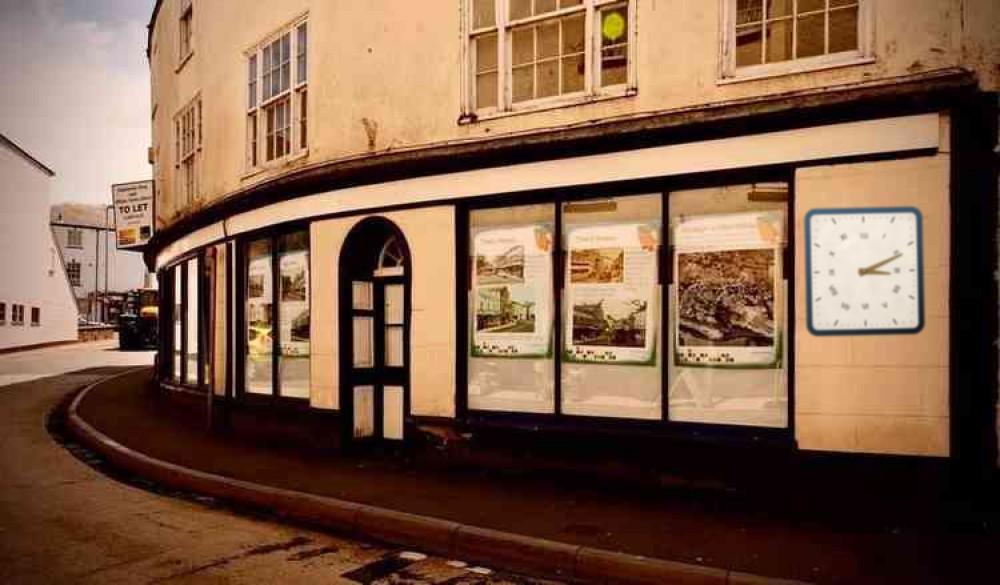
3.11
